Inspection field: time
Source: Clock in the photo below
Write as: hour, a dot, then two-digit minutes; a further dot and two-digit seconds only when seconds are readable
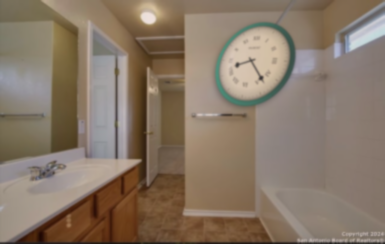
8.23
